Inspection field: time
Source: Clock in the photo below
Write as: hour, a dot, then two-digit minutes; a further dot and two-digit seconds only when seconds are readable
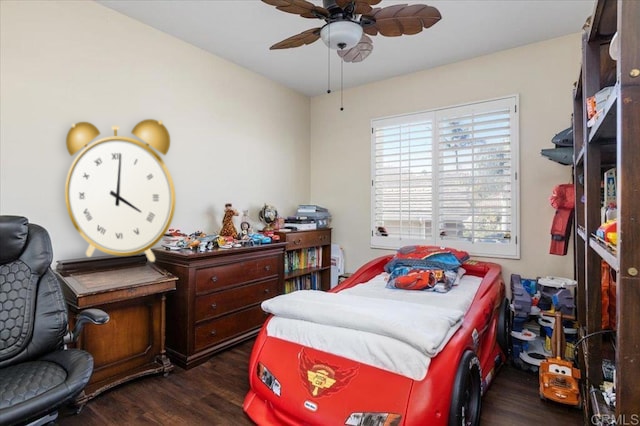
4.01
